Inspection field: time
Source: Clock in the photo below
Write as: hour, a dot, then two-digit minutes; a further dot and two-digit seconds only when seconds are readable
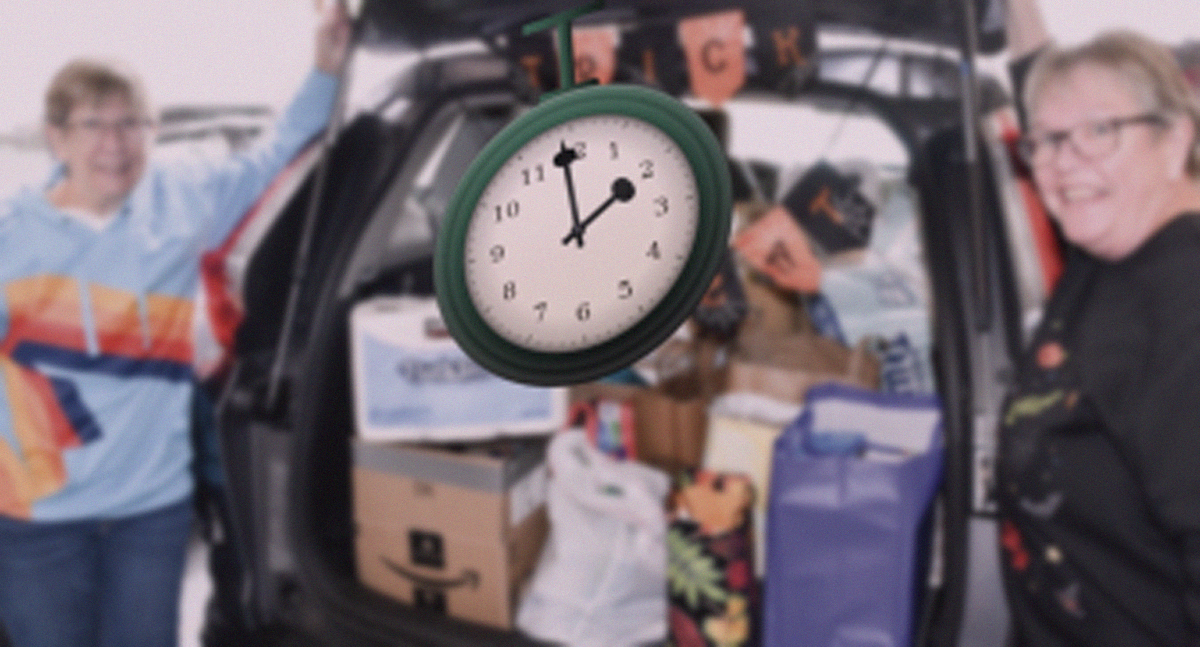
1.59
